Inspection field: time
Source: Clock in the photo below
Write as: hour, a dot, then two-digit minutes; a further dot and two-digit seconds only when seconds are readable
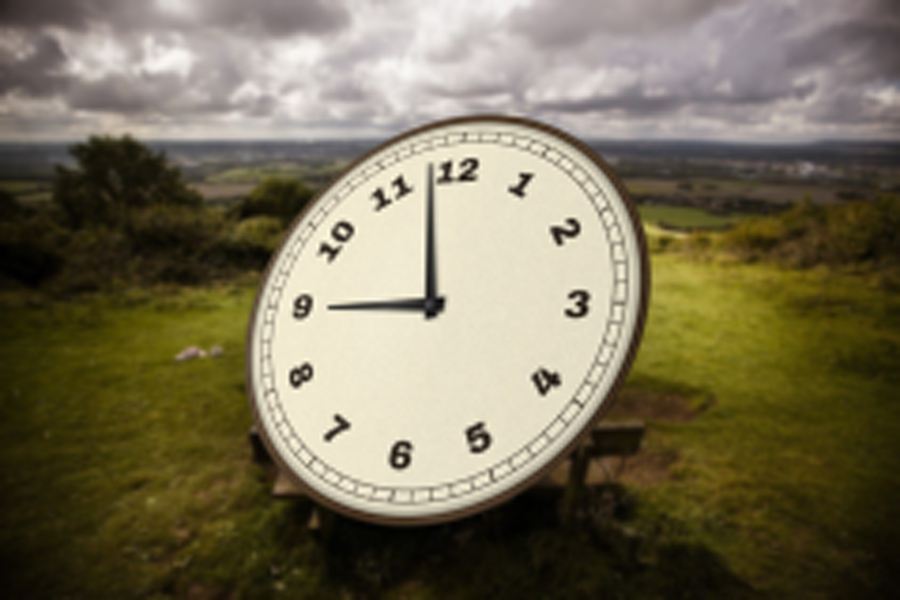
8.58
